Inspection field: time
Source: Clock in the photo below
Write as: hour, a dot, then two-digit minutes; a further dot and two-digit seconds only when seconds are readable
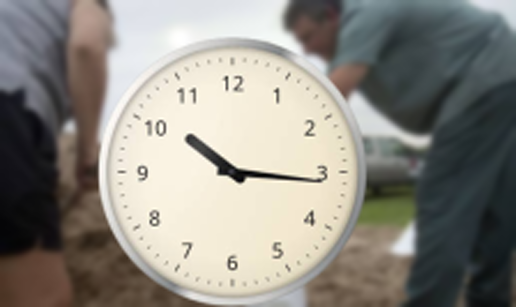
10.16
